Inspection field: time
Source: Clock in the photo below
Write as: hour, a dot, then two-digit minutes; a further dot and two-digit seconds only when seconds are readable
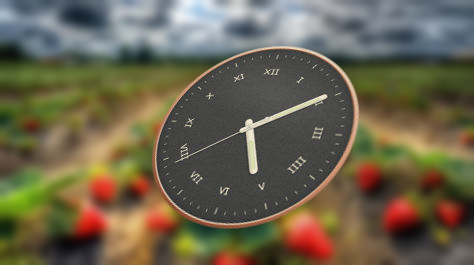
5.09.39
